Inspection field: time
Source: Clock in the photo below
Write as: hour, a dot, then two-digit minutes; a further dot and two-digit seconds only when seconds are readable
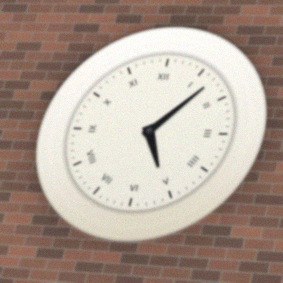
5.07
